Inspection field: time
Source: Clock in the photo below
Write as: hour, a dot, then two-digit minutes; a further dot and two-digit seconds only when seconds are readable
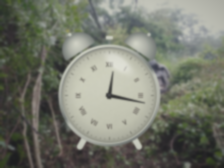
12.17
